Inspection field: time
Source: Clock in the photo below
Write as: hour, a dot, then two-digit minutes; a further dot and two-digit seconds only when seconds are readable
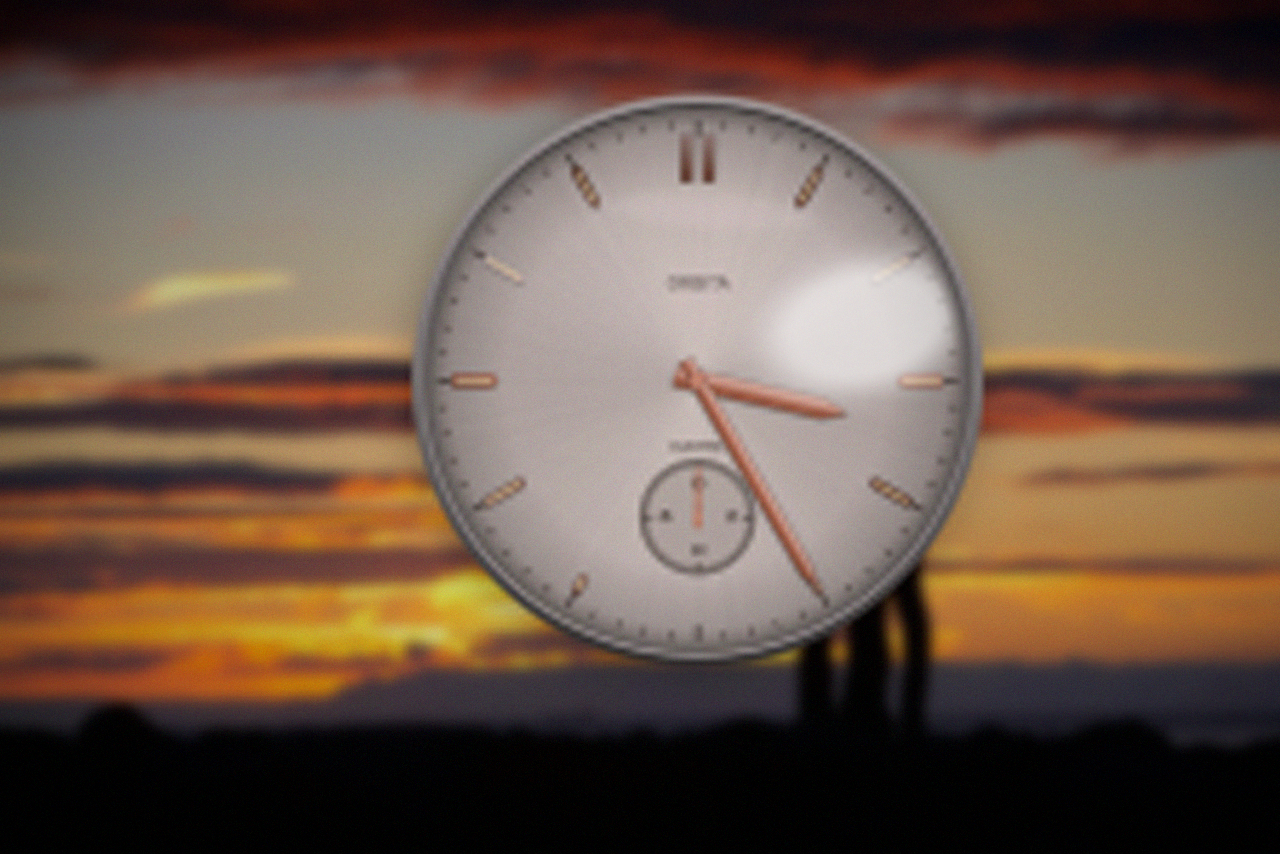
3.25
